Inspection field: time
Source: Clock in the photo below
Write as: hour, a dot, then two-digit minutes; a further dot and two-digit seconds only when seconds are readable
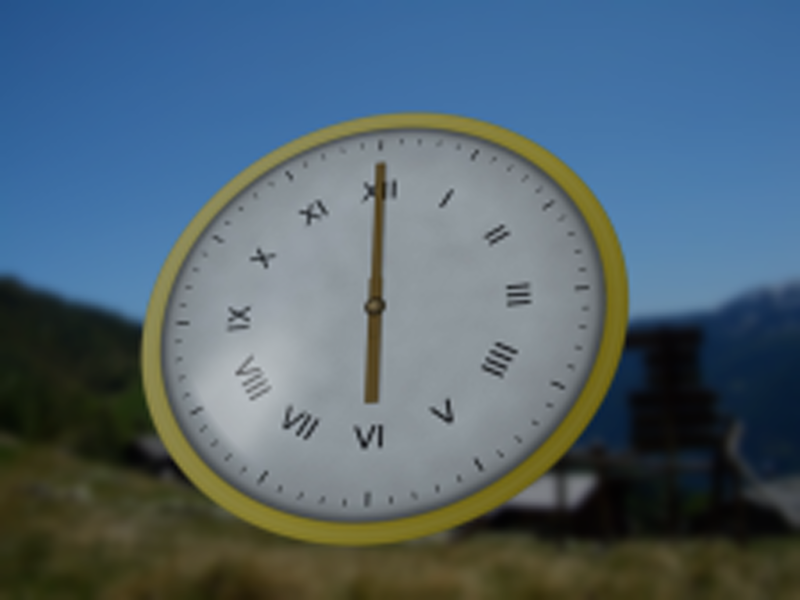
6.00
